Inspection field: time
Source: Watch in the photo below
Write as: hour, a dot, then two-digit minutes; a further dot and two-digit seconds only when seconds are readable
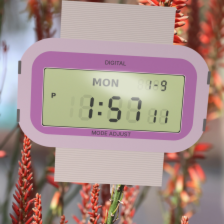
1.57.11
